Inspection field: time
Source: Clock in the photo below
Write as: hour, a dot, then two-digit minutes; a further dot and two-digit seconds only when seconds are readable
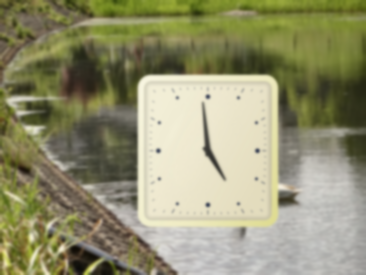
4.59
